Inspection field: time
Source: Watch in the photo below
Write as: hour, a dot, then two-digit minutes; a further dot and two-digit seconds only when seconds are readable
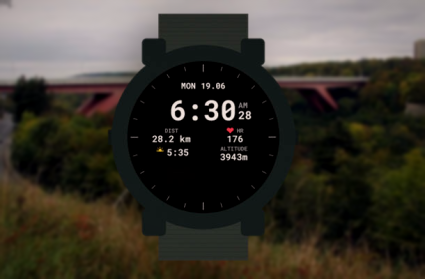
6.30.28
